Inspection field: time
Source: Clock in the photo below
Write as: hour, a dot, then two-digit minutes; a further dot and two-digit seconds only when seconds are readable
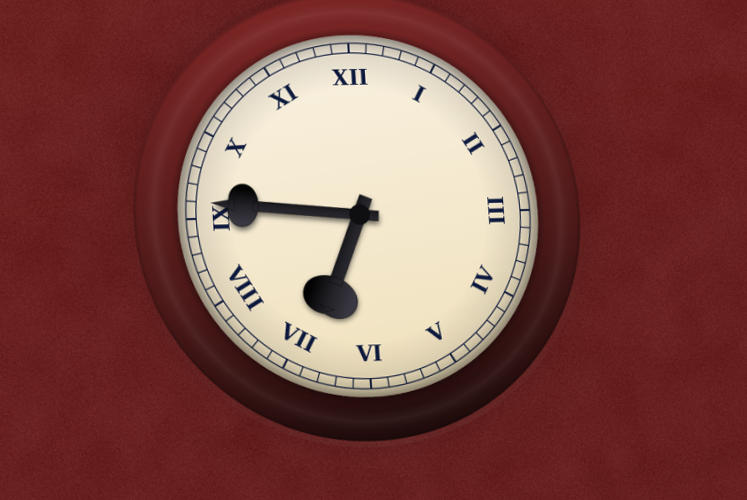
6.46
